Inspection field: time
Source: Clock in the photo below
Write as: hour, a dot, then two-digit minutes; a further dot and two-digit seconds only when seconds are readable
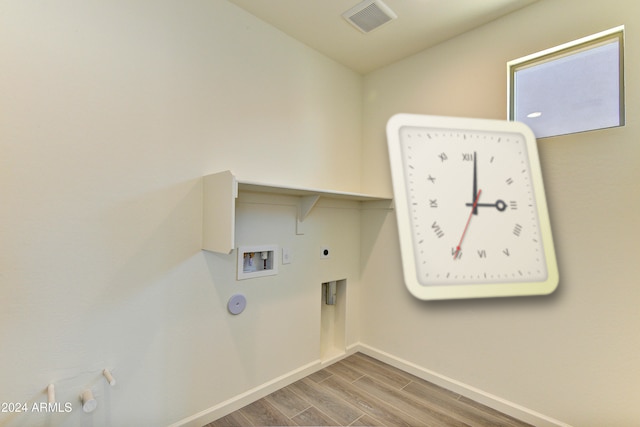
3.01.35
